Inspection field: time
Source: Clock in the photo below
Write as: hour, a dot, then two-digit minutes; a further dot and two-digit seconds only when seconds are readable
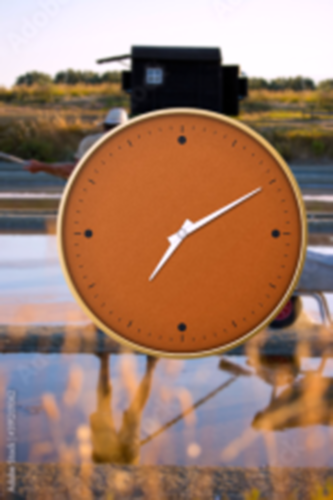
7.10
